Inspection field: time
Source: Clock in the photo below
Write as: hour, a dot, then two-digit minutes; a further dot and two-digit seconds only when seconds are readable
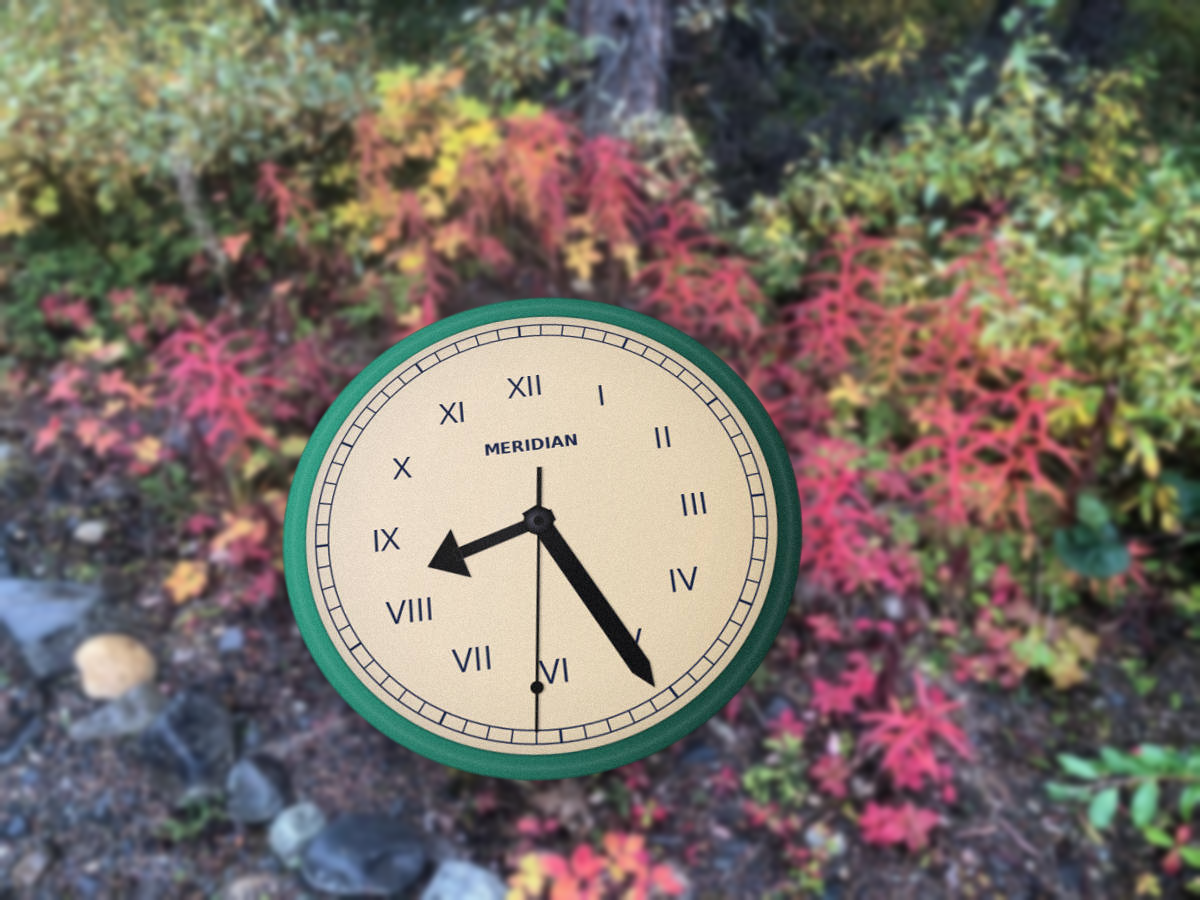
8.25.31
